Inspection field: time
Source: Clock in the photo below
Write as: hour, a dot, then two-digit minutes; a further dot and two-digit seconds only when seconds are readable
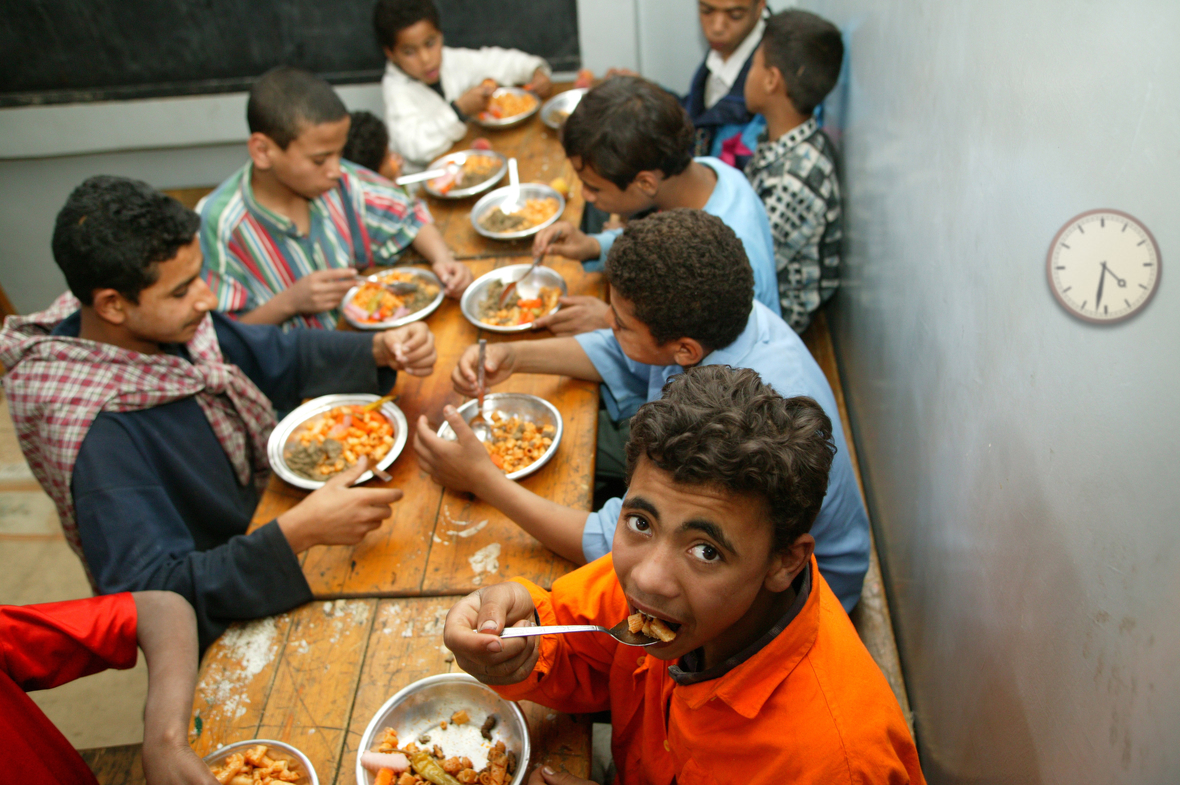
4.32
